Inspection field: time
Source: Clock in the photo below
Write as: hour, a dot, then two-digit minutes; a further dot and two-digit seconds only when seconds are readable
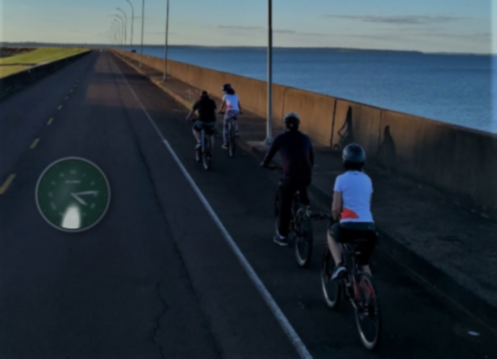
4.14
